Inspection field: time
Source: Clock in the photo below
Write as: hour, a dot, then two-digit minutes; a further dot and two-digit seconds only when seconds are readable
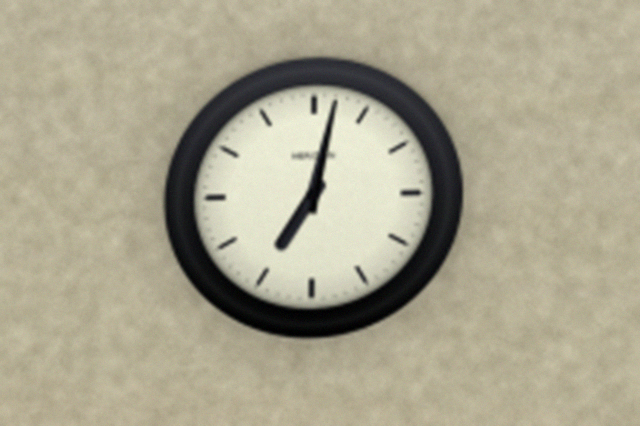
7.02
